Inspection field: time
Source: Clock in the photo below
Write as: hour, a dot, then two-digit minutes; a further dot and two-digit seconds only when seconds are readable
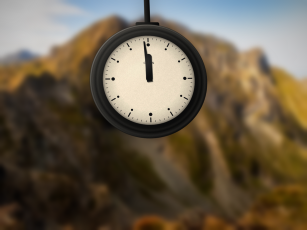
11.59
